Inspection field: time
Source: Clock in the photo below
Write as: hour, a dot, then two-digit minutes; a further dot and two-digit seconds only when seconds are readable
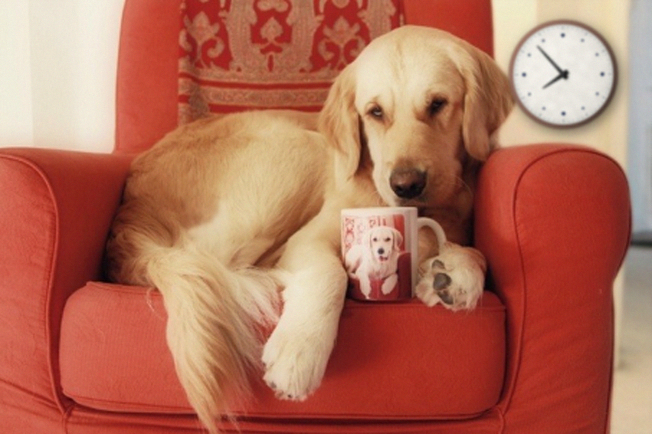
7.53
